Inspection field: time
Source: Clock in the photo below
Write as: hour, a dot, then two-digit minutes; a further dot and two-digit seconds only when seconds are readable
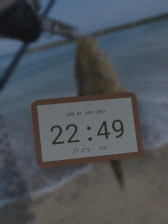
22.49
